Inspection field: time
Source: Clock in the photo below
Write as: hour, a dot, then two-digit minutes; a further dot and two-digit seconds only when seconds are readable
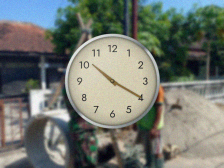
10.20
